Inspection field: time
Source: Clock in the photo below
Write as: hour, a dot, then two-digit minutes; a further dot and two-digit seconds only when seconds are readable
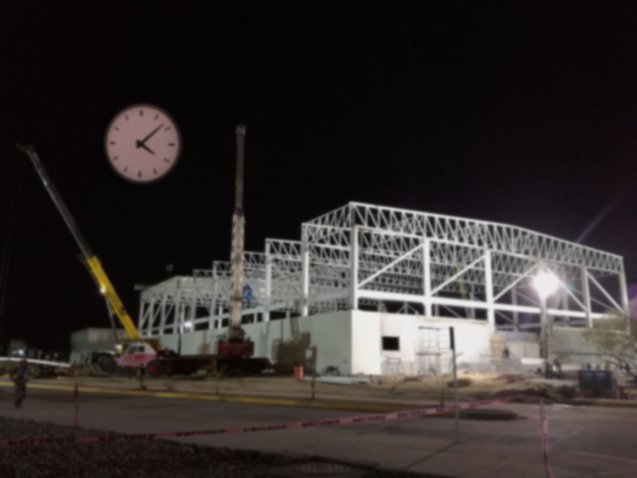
4.08
